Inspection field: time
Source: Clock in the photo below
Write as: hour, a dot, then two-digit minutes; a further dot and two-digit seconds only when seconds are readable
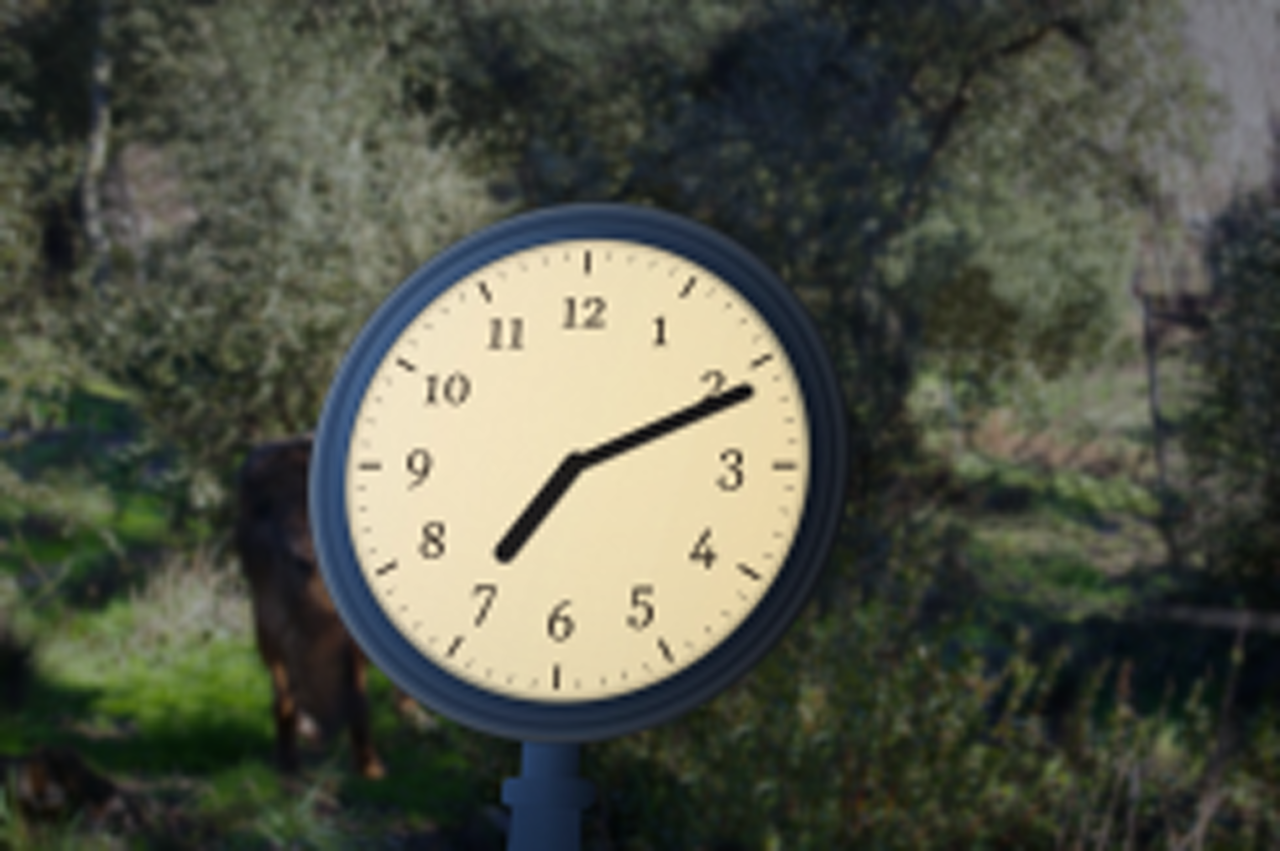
7.11
